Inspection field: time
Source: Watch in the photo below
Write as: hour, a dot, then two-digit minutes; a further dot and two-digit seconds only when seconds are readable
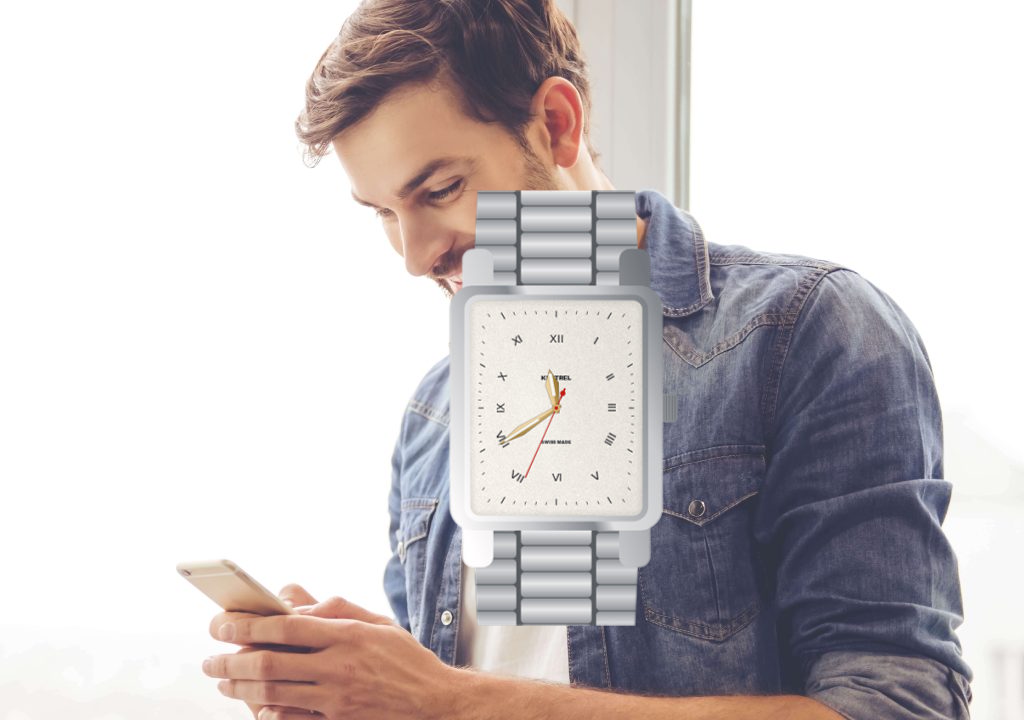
11.39.34
